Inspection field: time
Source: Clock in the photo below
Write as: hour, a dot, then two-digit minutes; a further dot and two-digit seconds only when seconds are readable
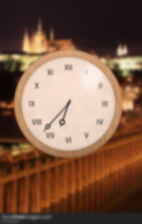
6.37
